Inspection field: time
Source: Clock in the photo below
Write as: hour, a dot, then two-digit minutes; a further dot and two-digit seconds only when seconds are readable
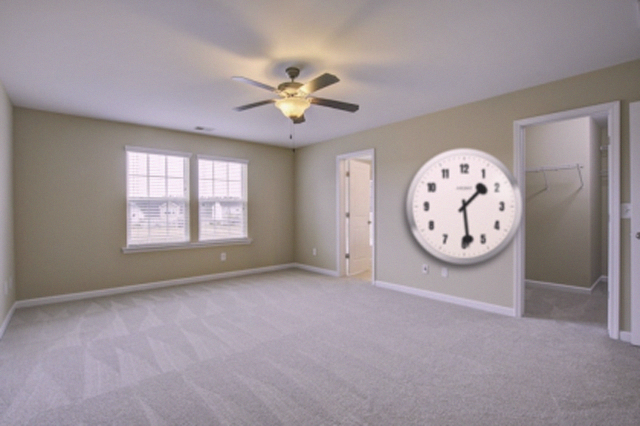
1.29
